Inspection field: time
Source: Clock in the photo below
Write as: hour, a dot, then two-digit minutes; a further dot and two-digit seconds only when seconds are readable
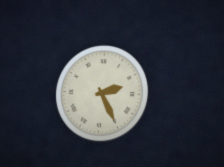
2.25
